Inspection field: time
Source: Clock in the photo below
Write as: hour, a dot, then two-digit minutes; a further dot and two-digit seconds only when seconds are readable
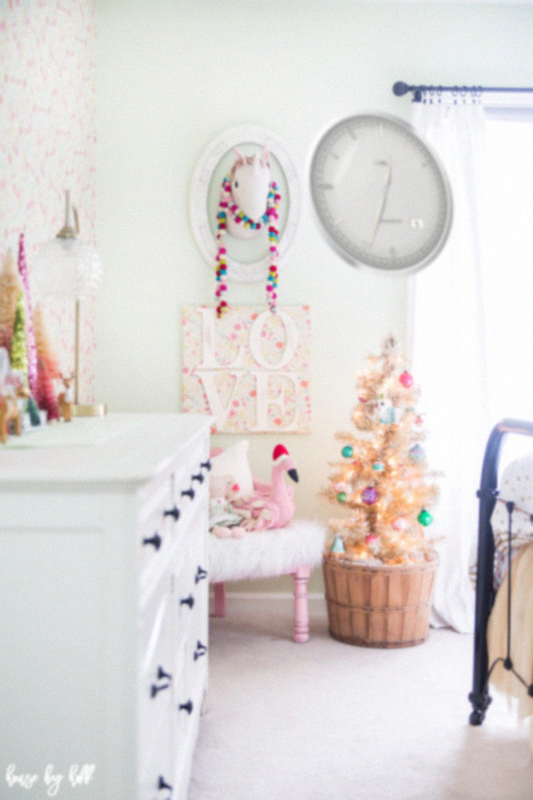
12.34
